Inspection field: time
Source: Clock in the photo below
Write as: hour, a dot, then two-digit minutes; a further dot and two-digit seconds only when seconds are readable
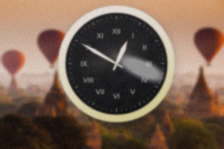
12.50
